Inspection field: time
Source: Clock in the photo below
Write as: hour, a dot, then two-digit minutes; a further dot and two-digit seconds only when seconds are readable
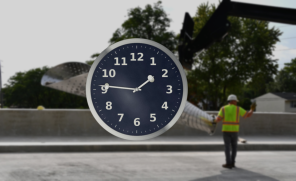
1.46
